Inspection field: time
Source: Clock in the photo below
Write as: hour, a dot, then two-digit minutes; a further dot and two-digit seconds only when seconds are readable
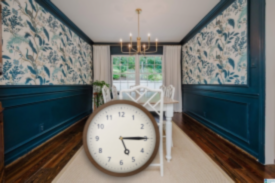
5.15
